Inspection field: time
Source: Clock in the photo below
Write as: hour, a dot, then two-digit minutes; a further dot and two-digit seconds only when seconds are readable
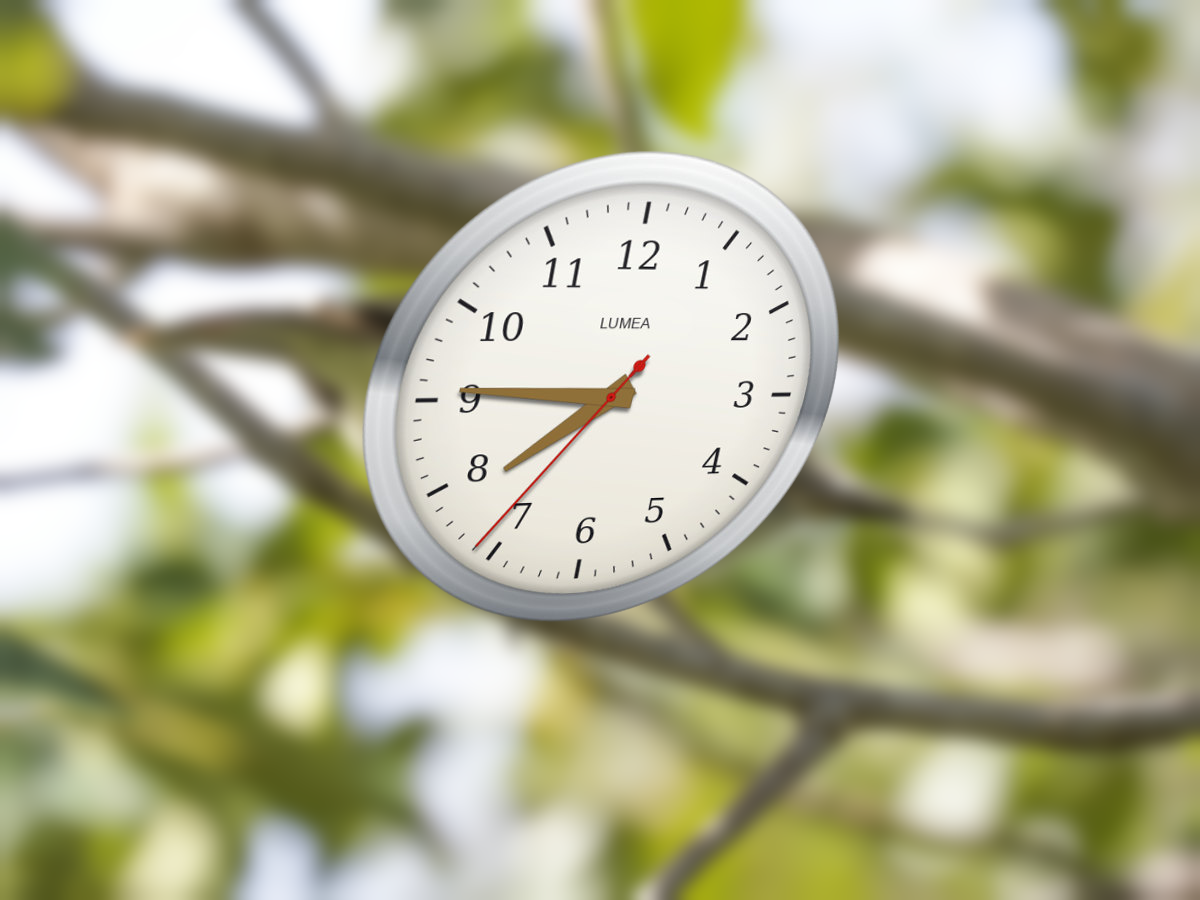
7.45.36
